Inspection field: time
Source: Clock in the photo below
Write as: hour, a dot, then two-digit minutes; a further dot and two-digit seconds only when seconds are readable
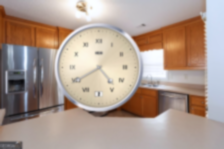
4.40
